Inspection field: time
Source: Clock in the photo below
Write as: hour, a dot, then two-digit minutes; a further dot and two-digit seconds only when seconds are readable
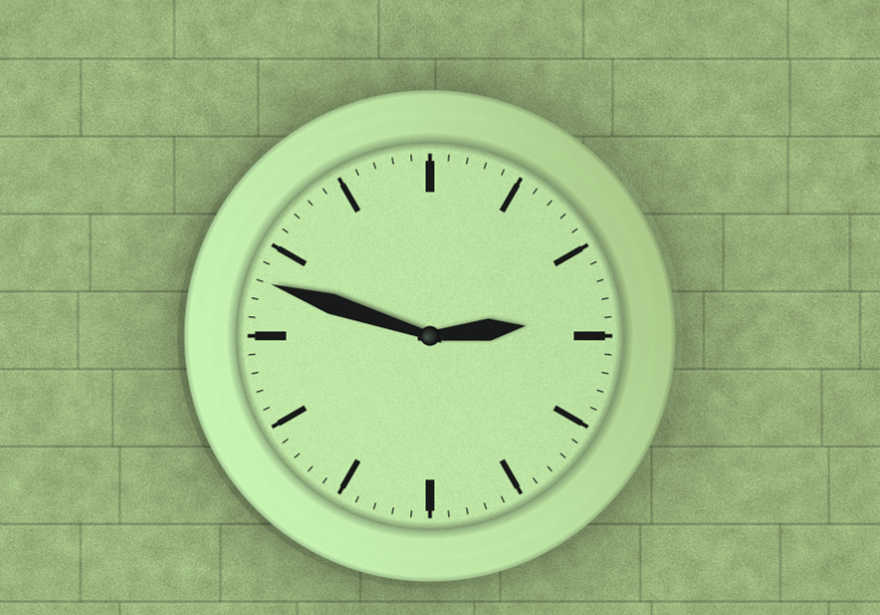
2.48
